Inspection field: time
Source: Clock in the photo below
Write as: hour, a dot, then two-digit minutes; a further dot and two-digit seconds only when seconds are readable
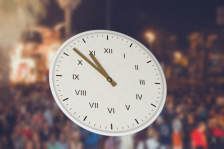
10.52
